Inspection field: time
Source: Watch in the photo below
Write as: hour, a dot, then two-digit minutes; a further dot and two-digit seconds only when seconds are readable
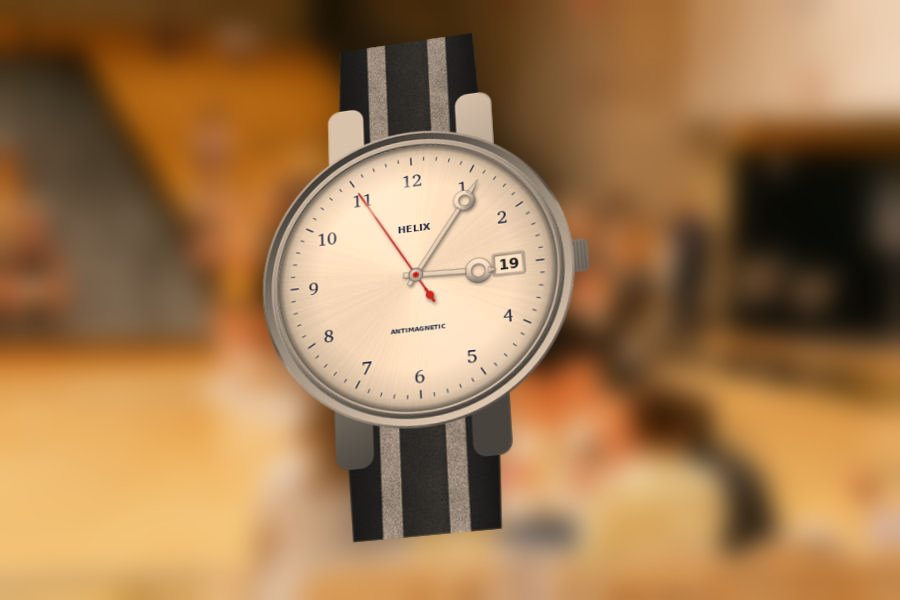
3.05.55
